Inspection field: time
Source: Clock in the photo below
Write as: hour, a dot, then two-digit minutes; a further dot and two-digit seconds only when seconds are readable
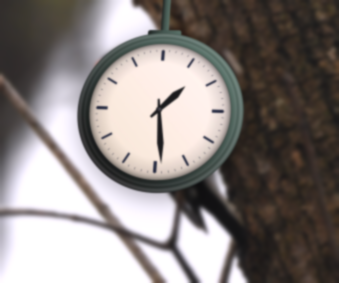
1.29
